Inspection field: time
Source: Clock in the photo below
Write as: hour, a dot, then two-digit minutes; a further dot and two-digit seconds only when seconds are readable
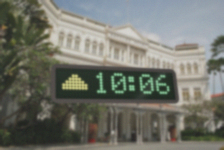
10.06
